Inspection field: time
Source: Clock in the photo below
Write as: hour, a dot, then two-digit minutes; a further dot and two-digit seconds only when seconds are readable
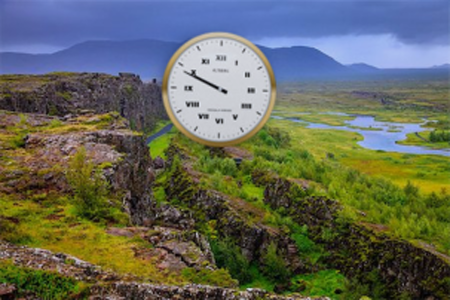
9.49
